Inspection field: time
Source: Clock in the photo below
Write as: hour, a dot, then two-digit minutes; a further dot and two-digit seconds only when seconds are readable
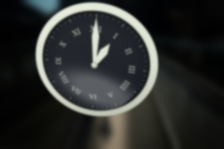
1.00
